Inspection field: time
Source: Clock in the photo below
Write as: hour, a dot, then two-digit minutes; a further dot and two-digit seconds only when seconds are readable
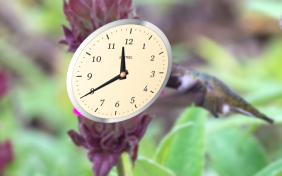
11.40
